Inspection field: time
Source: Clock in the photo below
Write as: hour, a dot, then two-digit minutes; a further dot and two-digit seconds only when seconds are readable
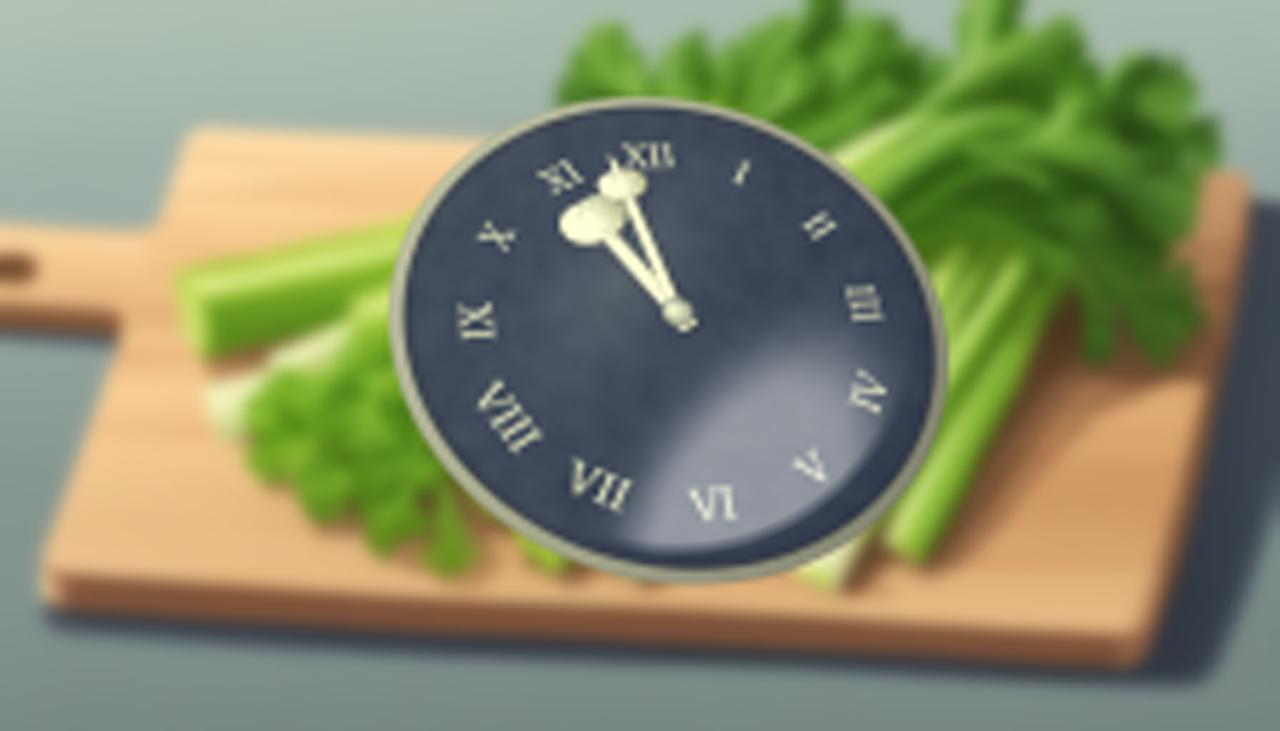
10.58
